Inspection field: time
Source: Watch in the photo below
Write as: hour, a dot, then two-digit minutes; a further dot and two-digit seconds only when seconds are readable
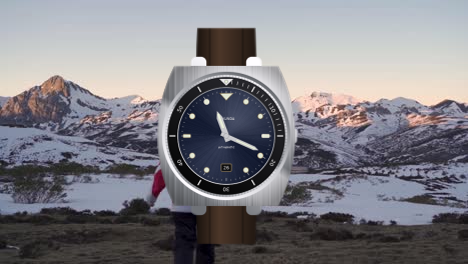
11.19
